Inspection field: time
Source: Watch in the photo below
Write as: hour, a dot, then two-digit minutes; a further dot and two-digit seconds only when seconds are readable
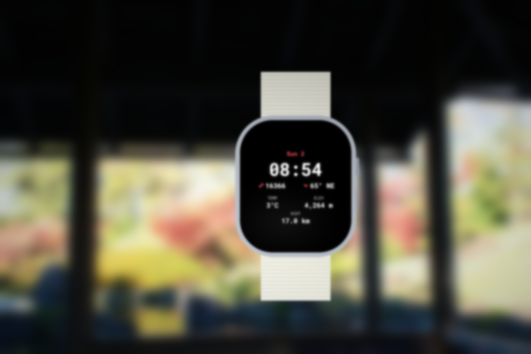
8.54
